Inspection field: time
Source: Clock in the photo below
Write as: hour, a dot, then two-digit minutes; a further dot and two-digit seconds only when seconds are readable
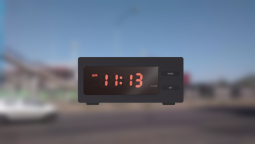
11.13
